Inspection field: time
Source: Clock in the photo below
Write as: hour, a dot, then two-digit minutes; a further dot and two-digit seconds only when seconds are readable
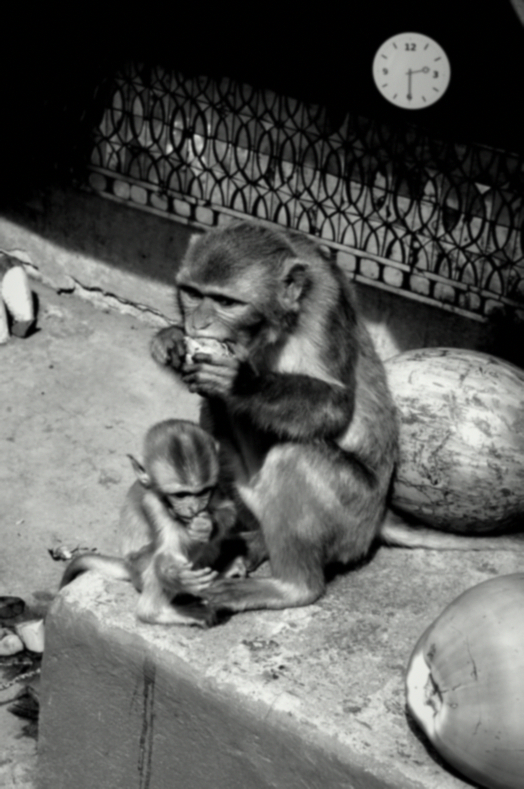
2.30
